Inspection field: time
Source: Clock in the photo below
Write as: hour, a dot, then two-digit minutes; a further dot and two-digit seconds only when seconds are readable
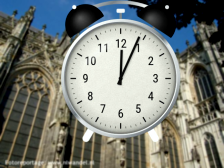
12.04
